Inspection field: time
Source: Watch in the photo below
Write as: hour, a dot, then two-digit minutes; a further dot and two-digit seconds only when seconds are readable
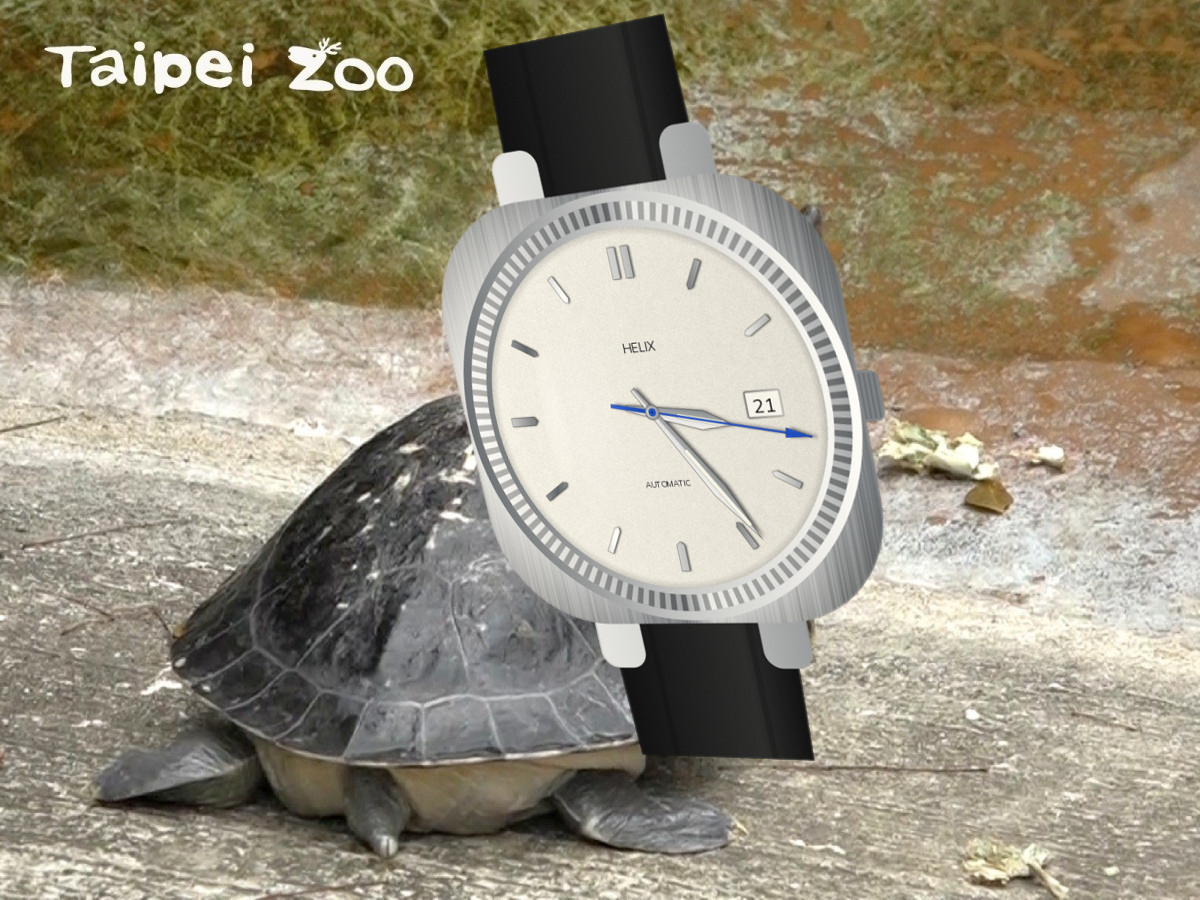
3.24.17
